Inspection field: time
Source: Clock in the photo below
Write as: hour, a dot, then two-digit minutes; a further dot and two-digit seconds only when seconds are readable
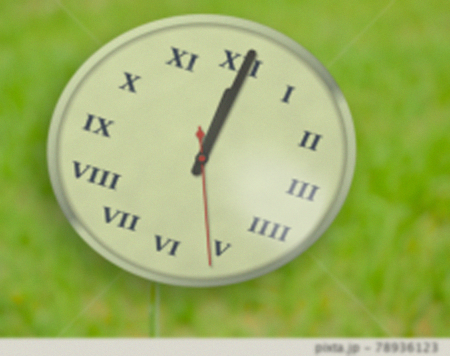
12.00.26
